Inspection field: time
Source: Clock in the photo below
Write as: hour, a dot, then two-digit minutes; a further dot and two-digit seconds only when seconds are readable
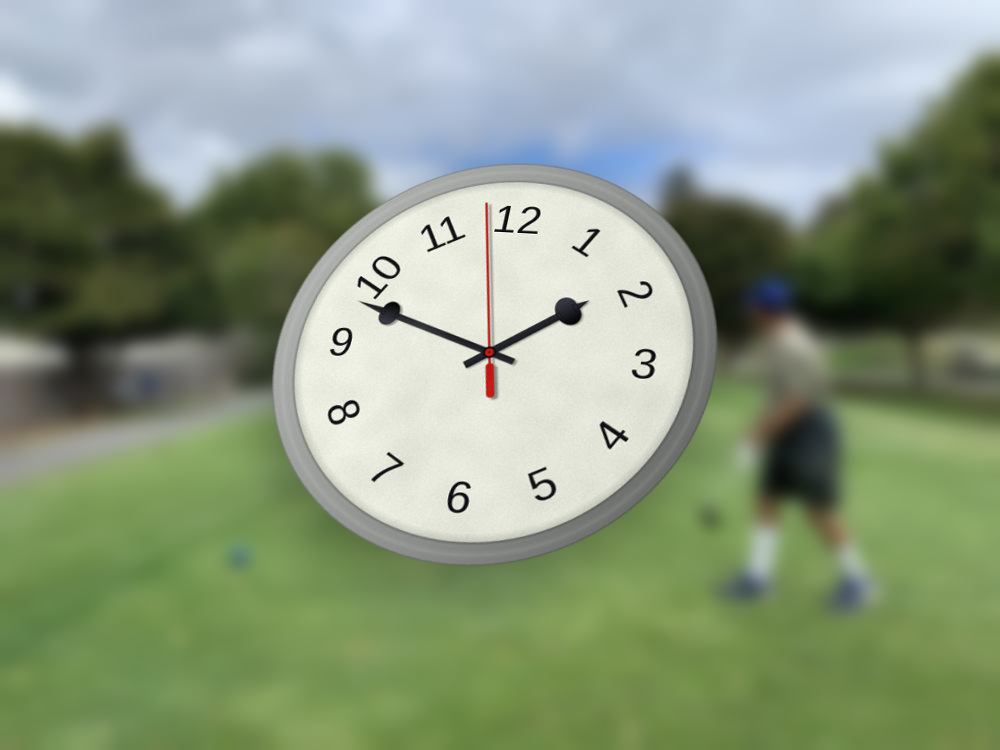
1.47.58
